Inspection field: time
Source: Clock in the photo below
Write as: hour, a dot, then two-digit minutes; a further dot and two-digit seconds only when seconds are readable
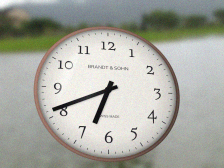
6.41
